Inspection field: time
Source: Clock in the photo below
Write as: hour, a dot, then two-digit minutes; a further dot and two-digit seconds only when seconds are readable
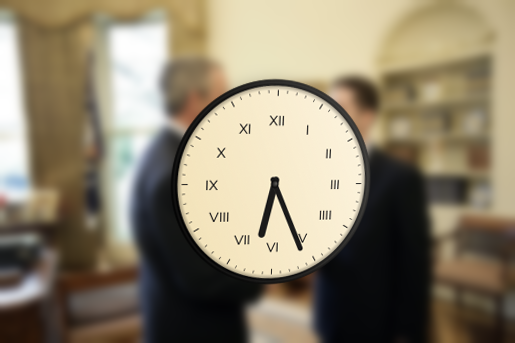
6.26
